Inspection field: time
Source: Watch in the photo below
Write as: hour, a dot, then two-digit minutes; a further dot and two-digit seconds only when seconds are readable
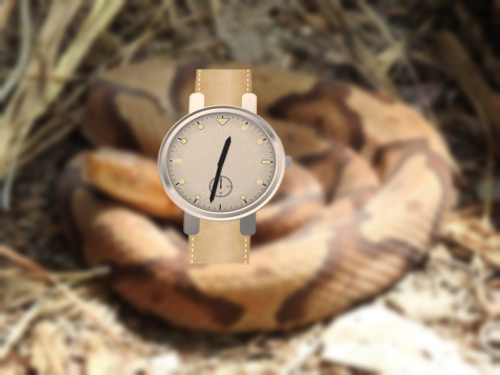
12.32
